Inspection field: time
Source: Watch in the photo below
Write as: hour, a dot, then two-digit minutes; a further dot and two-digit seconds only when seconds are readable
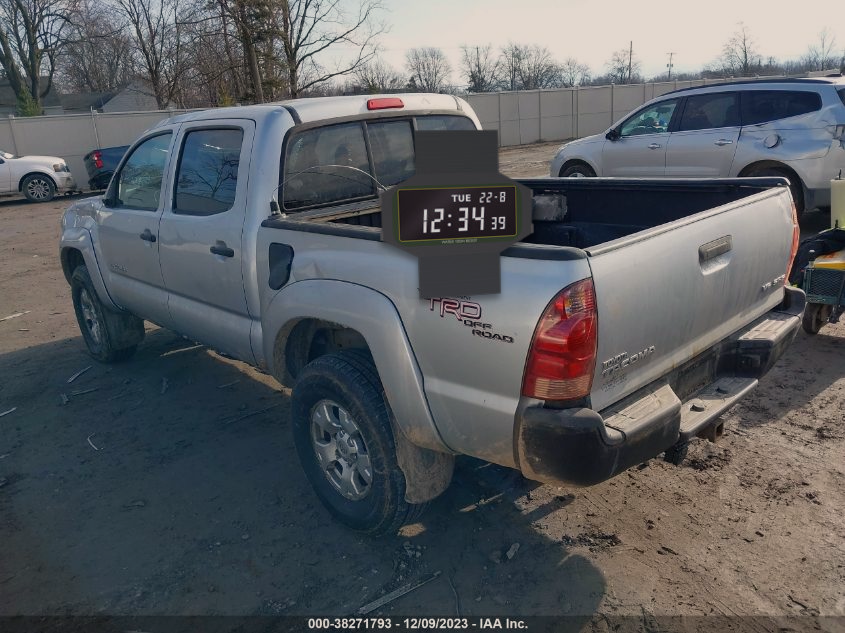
12.34.39
